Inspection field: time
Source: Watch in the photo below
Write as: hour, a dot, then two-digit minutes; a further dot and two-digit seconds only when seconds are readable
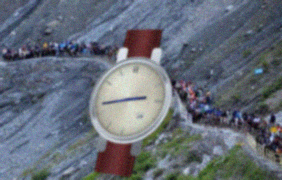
2.43
